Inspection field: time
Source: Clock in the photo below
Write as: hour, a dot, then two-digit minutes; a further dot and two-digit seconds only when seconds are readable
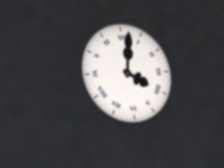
4.02
